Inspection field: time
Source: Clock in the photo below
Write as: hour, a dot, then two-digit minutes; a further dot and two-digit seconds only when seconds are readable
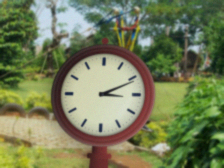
3.11
